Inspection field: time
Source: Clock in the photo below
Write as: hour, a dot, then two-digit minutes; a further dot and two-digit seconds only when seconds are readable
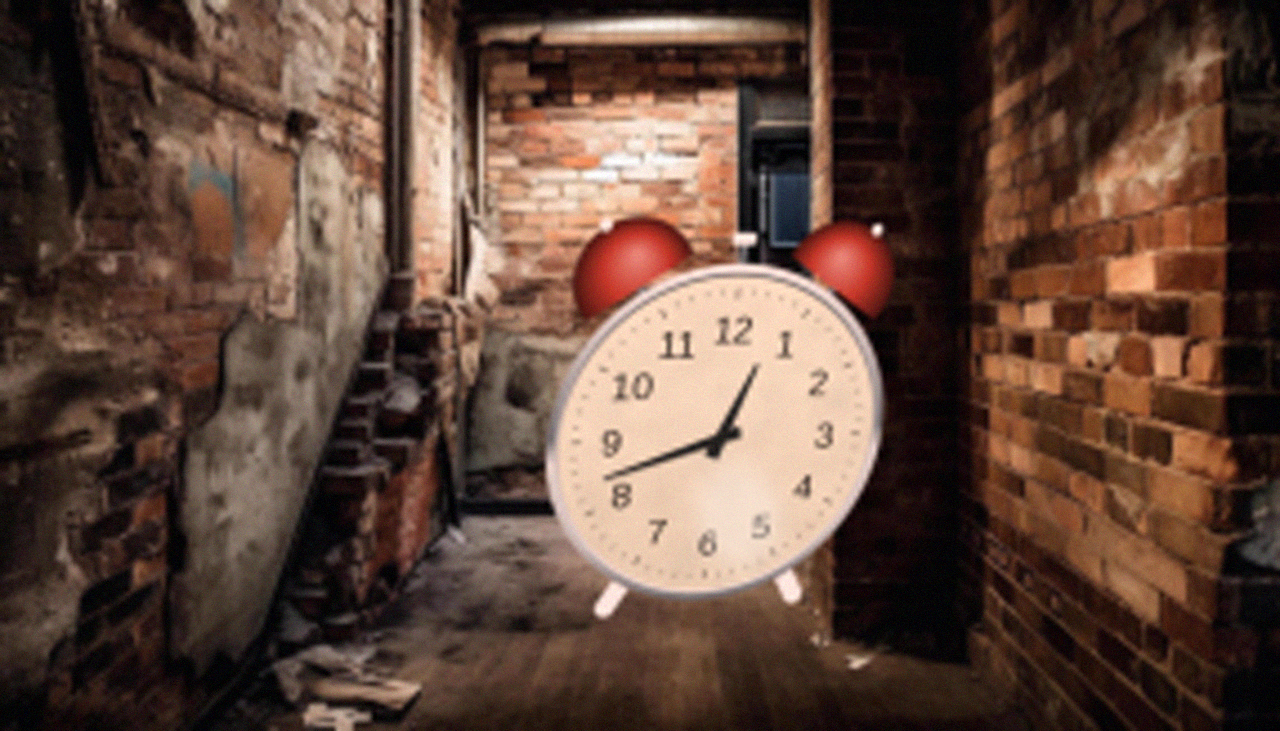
12.42
